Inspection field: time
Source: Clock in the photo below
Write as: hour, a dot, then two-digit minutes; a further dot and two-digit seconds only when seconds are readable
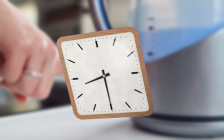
8.30
